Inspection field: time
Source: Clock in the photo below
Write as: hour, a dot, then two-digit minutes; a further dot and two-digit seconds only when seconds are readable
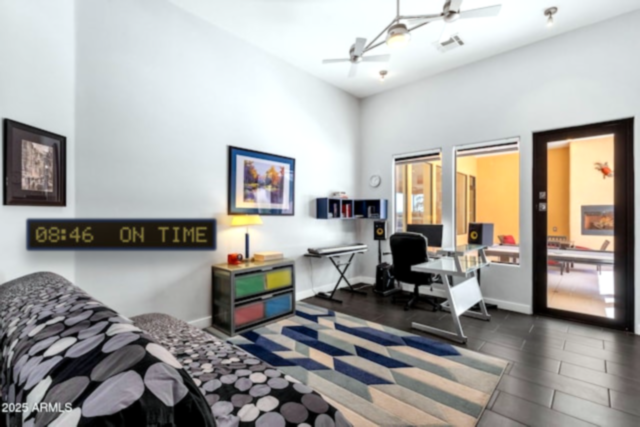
8.46
